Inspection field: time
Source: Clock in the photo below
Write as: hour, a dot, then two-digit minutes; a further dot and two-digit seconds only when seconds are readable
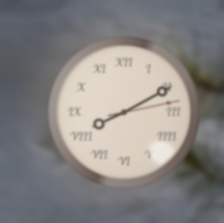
8.10.13
